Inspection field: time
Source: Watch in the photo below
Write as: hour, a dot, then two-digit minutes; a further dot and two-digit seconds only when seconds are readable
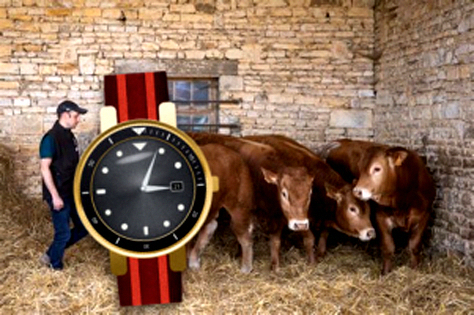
3.04
